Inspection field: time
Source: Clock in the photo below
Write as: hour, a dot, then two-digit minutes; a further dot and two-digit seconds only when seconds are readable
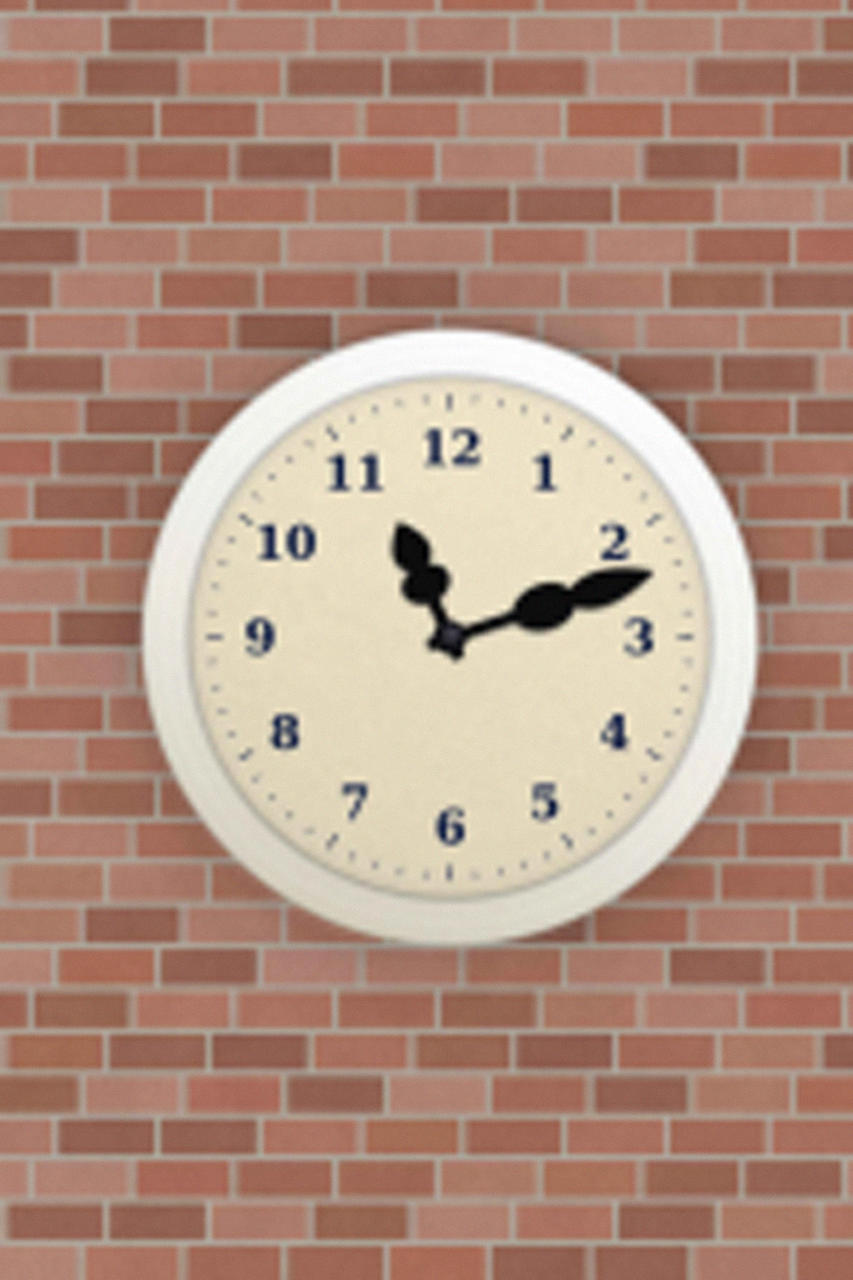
11.12
